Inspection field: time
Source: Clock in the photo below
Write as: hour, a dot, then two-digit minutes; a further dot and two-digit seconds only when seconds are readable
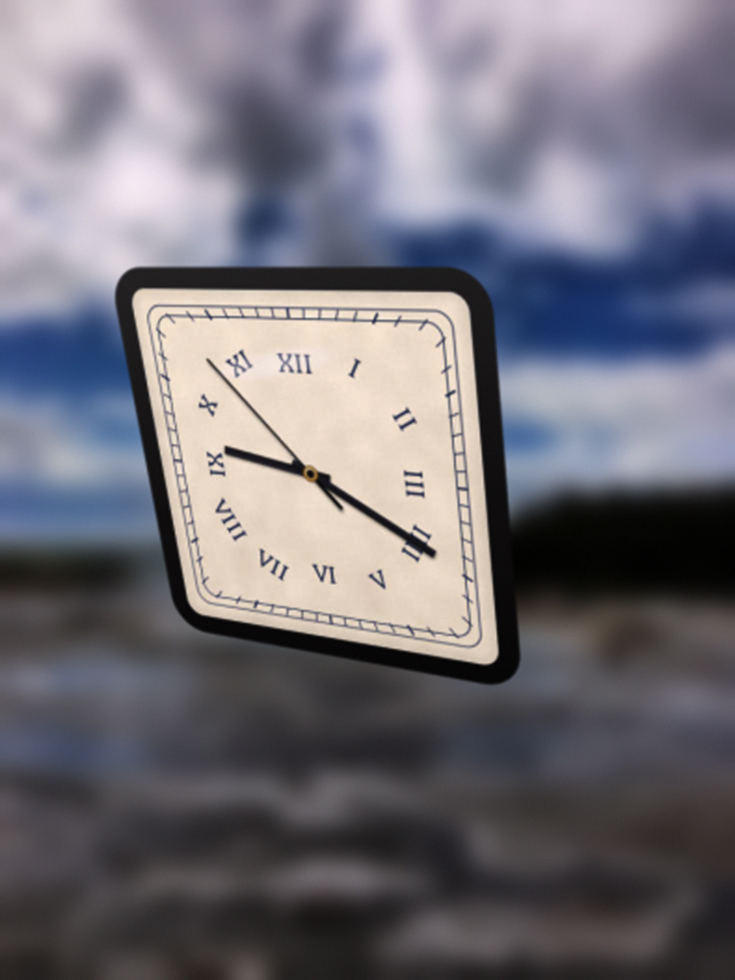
9.19.53
